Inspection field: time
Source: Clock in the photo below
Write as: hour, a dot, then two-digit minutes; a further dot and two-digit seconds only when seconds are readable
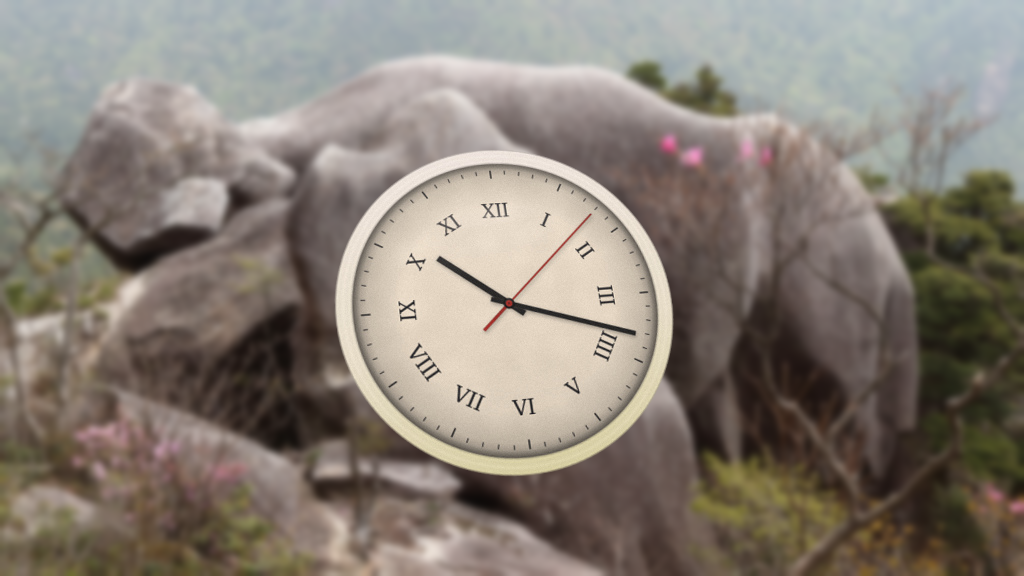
10.18.08
